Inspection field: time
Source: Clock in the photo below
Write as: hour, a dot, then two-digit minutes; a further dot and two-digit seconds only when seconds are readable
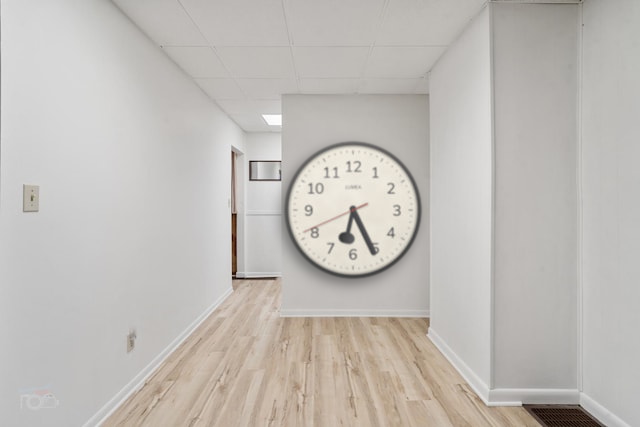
6.25.41
